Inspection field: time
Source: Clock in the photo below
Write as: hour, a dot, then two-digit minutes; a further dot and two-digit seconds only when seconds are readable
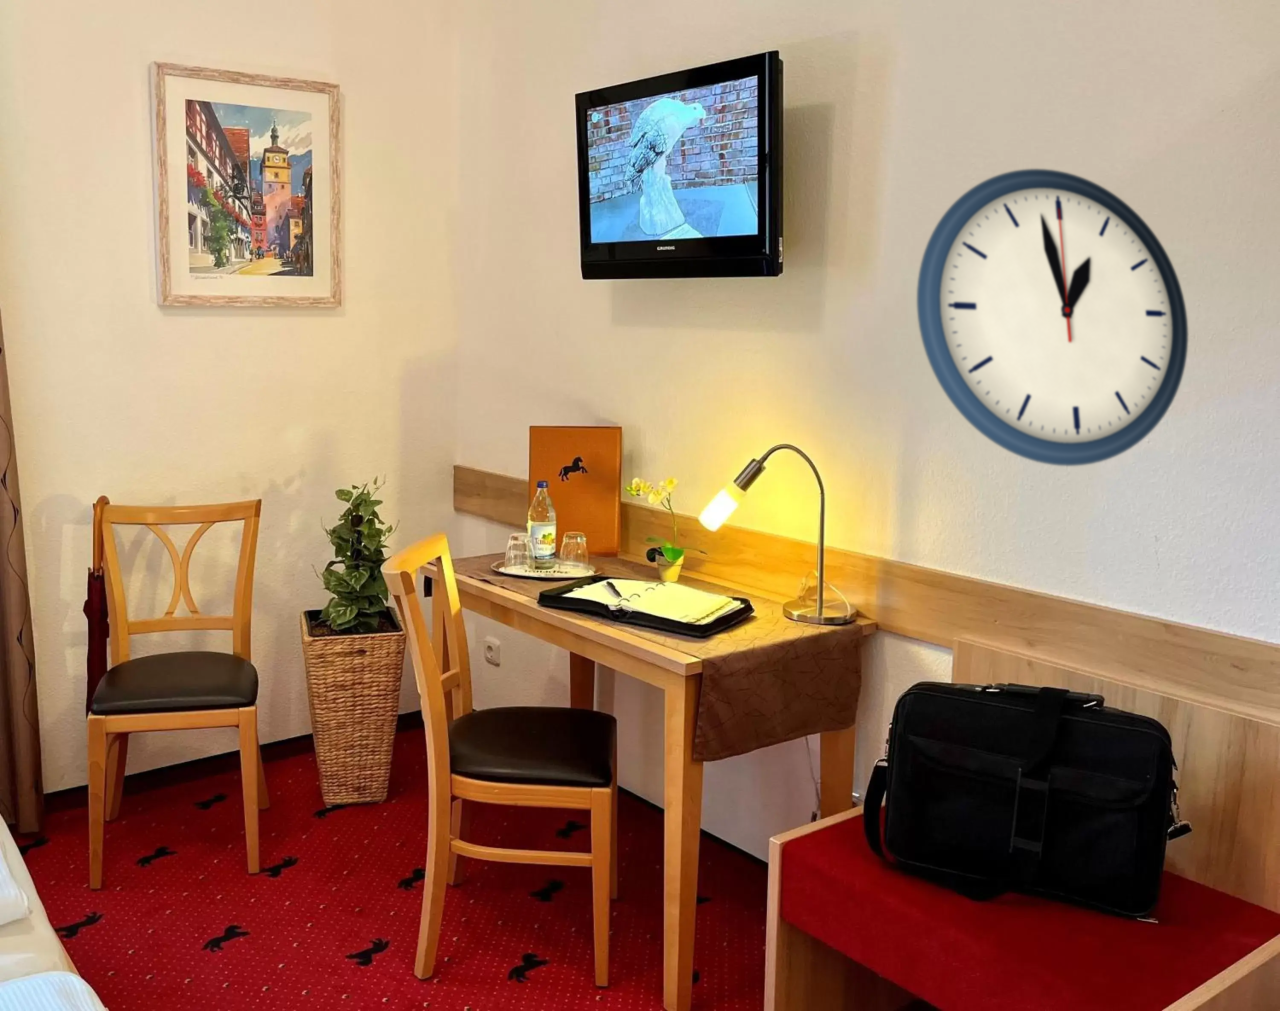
12.58.00
